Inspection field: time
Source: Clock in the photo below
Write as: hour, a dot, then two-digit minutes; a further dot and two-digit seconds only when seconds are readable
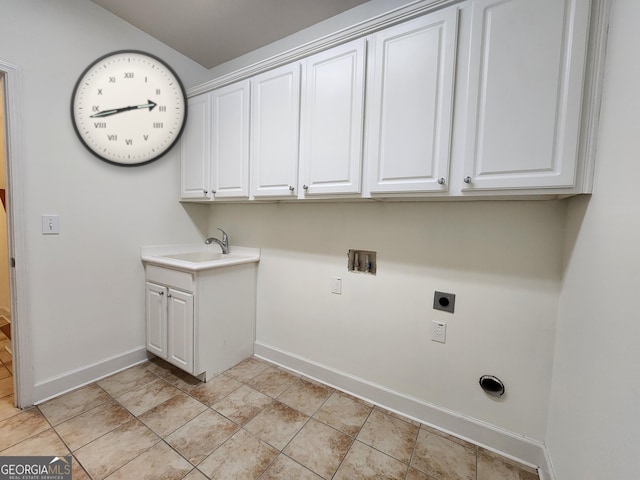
2.43
